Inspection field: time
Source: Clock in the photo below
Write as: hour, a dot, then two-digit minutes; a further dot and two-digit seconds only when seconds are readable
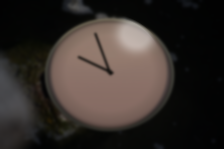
9.57
